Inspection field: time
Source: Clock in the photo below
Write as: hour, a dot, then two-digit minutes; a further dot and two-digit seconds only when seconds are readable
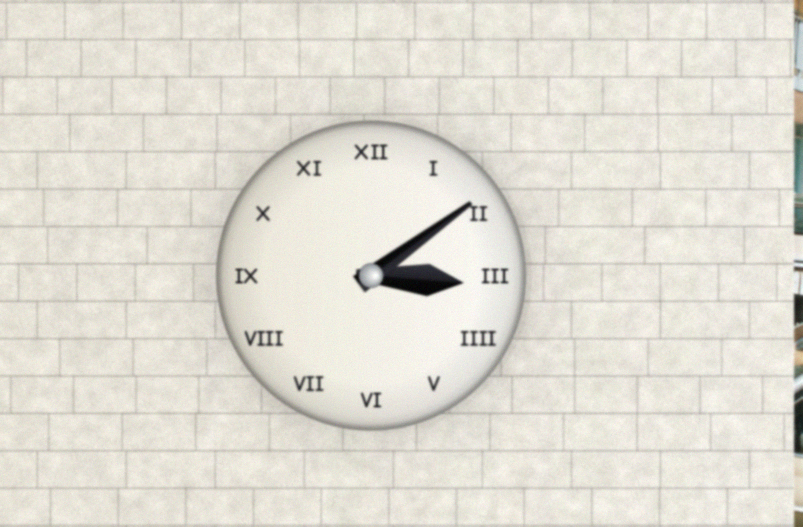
3.09
